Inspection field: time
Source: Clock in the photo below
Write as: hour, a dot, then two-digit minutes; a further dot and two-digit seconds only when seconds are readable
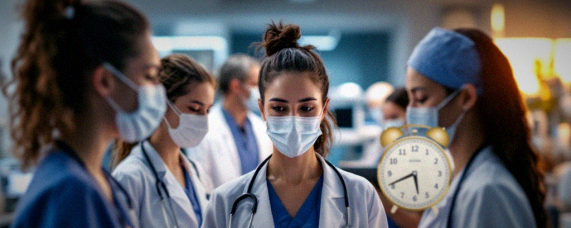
5.41
